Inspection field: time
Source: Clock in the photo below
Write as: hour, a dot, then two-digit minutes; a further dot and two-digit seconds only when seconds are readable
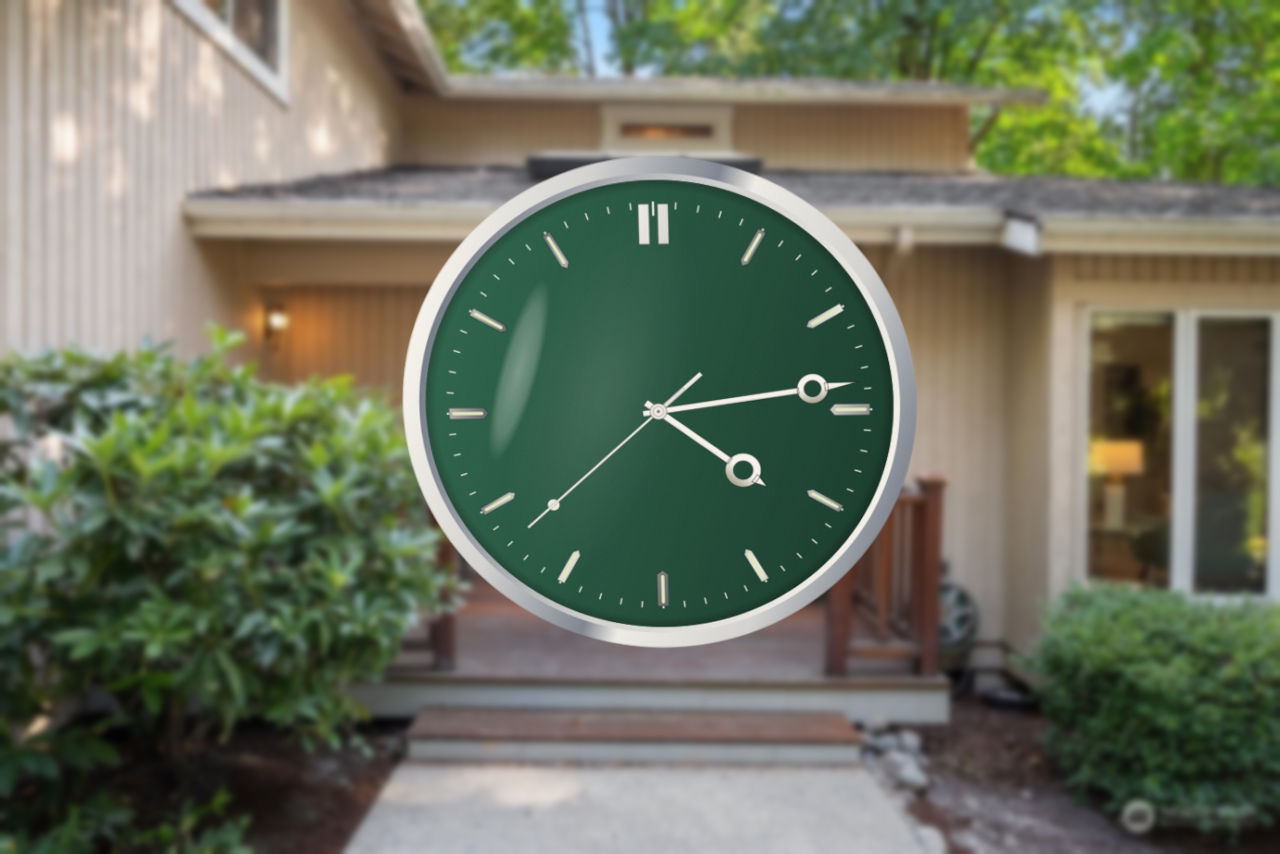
4.13.38
